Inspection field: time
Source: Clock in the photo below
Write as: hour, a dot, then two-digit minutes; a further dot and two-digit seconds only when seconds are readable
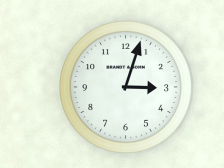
3.03
